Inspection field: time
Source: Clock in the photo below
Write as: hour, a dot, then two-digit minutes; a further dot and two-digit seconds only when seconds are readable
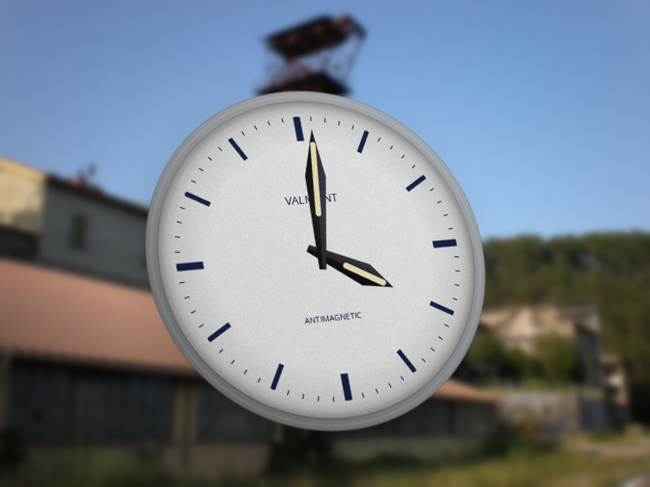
4.01
